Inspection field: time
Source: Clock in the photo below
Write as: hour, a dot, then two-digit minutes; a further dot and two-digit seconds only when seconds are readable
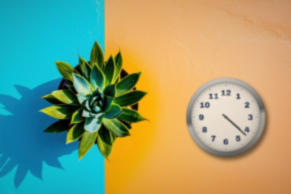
4.22
